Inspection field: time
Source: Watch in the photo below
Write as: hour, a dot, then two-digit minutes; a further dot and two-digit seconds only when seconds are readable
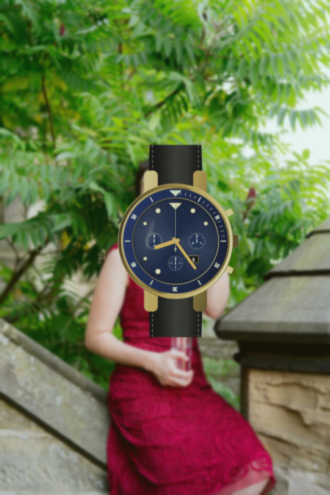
8.24
